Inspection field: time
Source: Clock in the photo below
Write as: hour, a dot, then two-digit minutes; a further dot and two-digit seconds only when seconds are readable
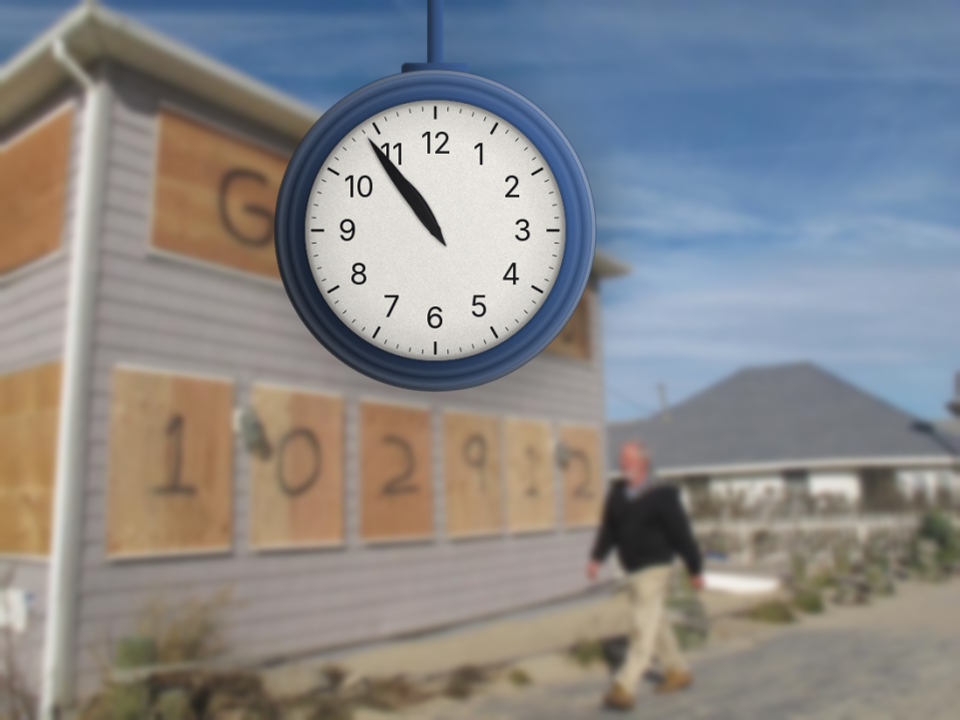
10.54
